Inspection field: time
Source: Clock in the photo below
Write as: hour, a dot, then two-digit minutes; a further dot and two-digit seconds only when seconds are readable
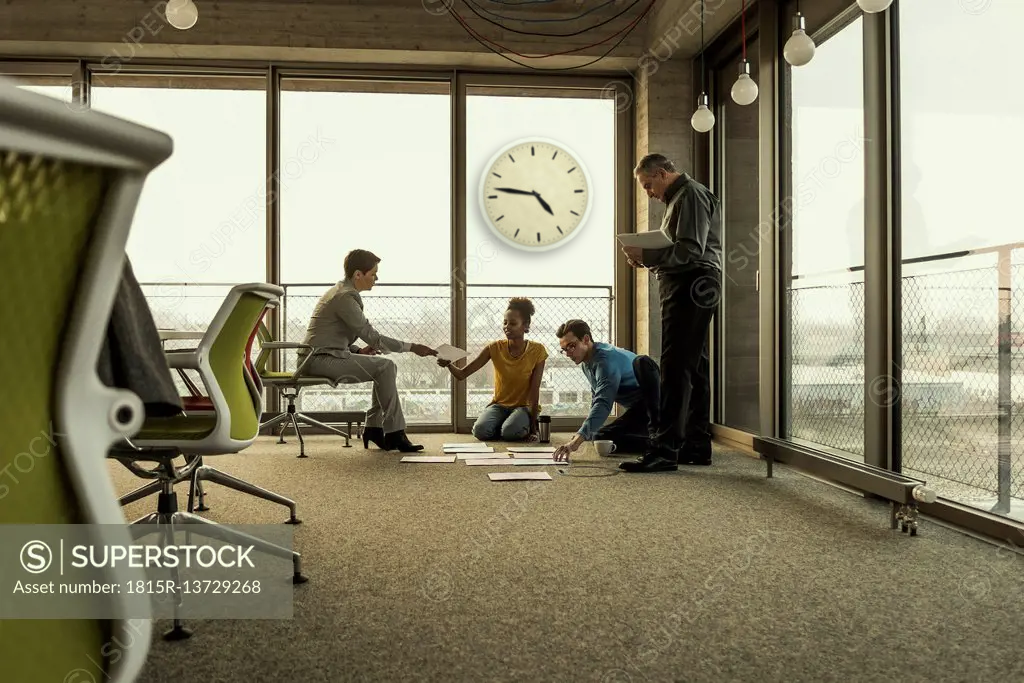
4.47
